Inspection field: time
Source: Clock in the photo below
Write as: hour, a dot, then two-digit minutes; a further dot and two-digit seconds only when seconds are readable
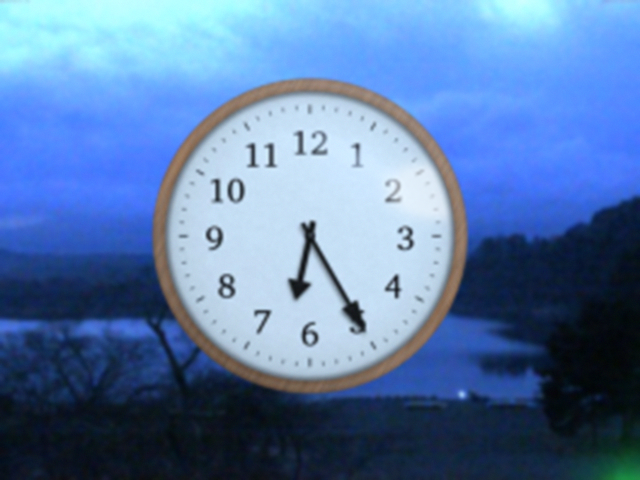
6.25
